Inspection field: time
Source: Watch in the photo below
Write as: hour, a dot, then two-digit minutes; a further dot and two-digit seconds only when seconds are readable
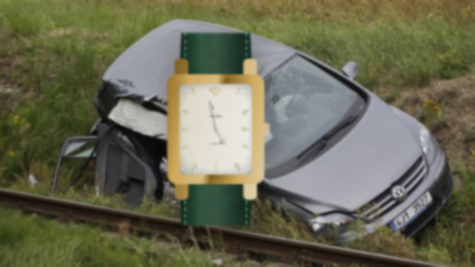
4.58
